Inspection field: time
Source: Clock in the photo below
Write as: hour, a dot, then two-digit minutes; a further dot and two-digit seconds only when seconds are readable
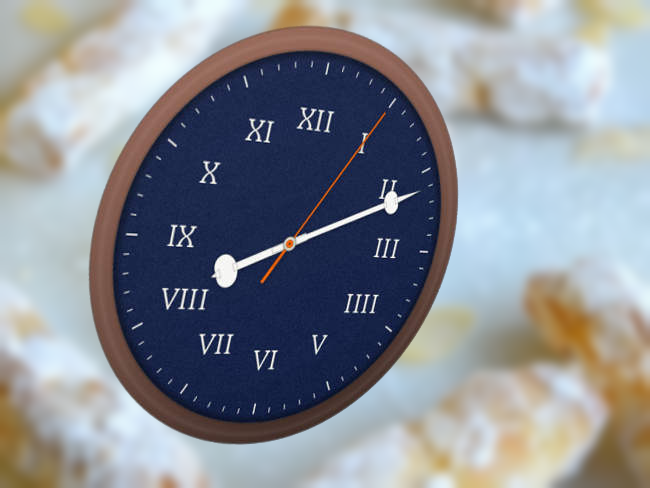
8.11.05
